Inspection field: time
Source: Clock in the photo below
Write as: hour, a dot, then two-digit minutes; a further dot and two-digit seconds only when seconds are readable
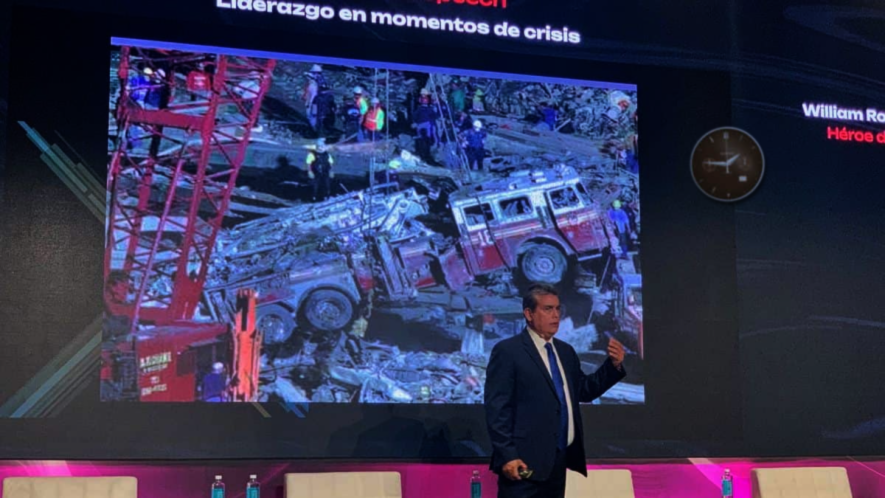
1.46
